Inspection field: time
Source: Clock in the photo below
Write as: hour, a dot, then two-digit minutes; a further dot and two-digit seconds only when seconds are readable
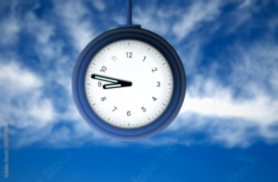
8.47
